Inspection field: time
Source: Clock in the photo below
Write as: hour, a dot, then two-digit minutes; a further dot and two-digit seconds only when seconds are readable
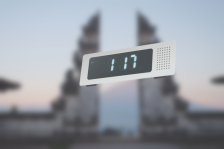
1.17
